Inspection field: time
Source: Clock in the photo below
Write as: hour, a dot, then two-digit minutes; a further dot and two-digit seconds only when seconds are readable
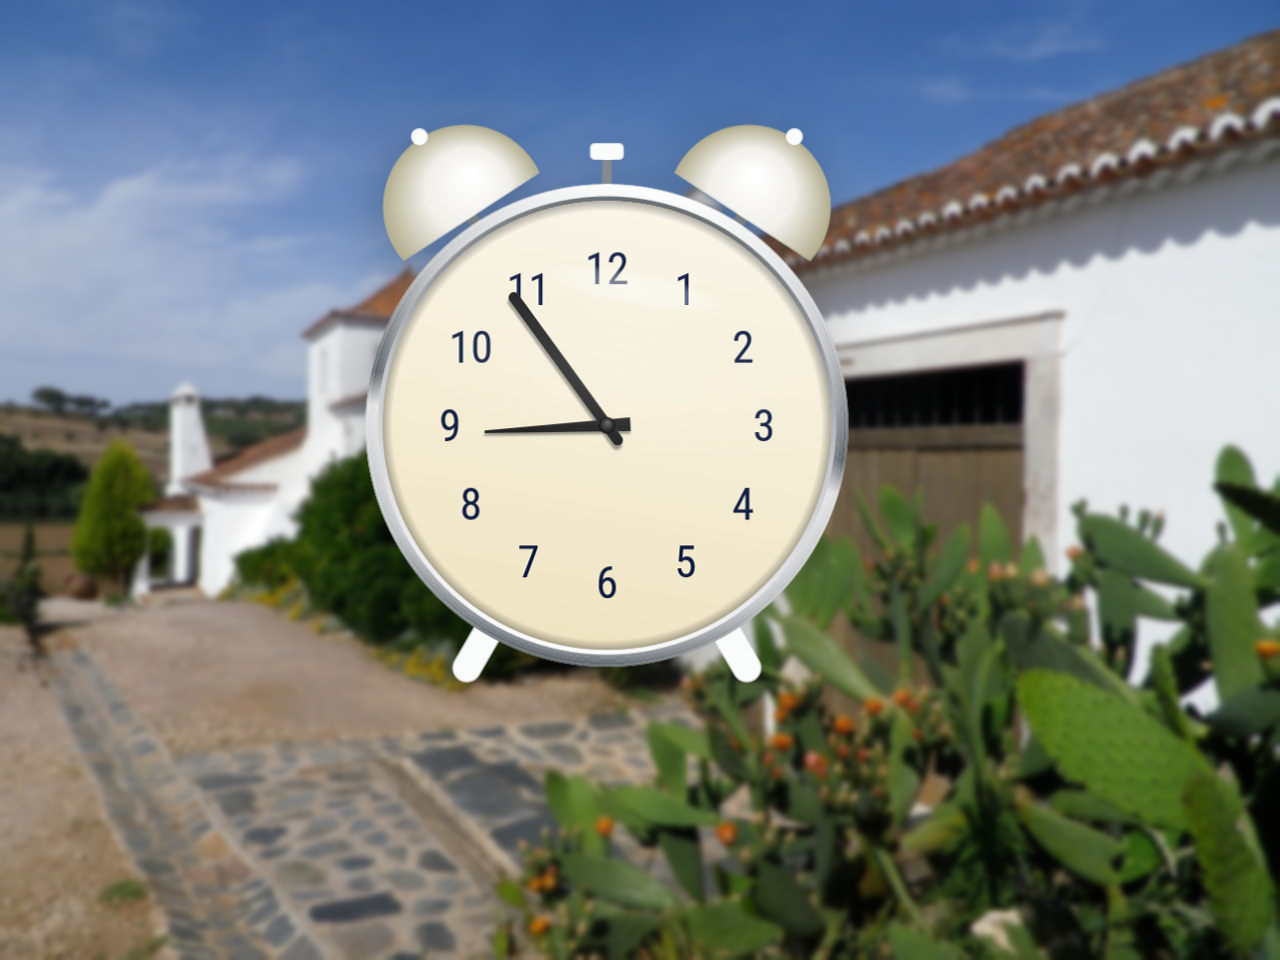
8.54
